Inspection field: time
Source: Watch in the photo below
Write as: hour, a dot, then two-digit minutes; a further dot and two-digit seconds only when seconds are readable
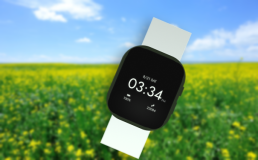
3.34
